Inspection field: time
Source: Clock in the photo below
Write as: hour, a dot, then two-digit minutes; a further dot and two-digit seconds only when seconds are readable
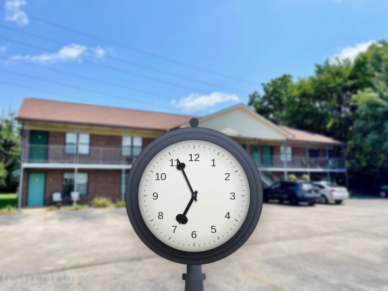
6.56
